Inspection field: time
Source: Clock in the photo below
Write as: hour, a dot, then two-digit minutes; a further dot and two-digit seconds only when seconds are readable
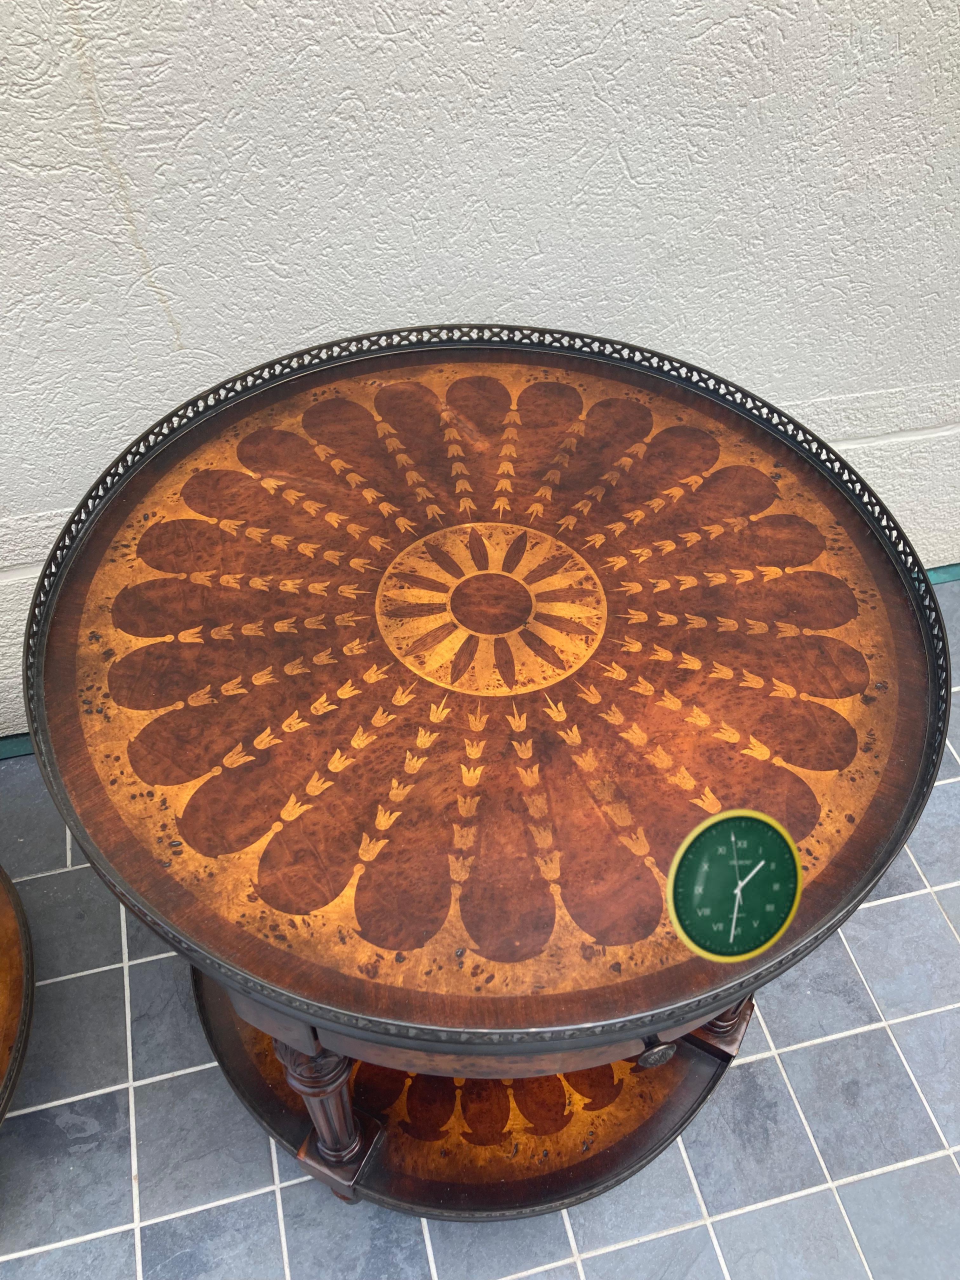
1.30.58
